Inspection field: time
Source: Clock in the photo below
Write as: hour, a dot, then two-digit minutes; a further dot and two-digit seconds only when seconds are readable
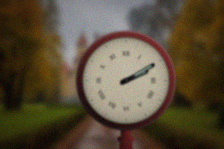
2.10
